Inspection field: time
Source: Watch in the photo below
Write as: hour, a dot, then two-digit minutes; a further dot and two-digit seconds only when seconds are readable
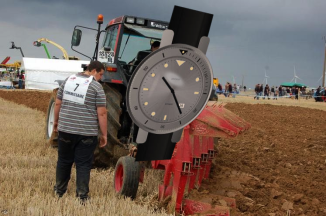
10.24
